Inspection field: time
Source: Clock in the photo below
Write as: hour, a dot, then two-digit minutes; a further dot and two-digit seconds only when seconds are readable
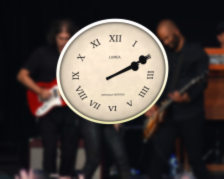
2.10
